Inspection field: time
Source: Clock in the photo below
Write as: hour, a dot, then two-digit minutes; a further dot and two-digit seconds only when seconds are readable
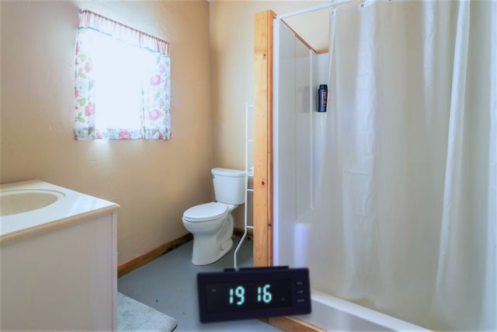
19.16
